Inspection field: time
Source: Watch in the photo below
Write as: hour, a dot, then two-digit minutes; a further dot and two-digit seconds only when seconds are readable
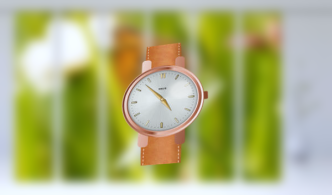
4.53
